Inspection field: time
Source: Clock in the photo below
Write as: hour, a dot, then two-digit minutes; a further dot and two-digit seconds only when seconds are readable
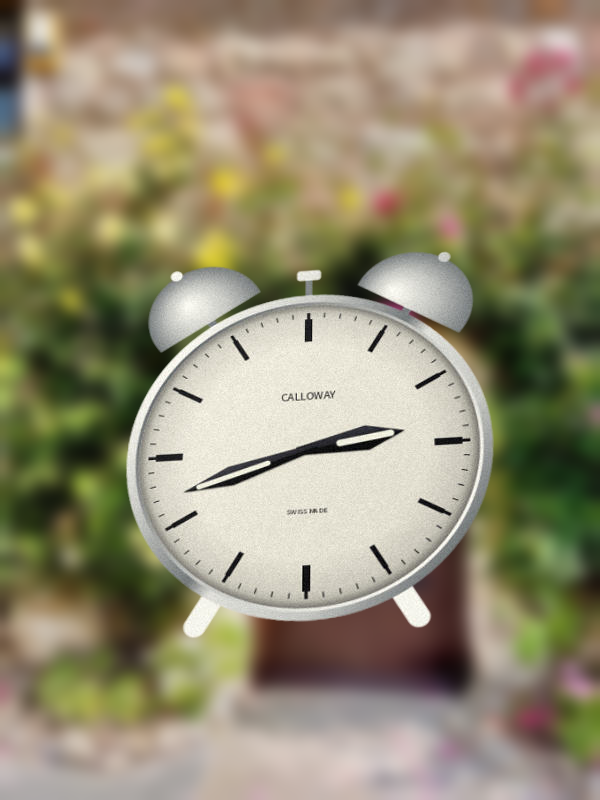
2.42
